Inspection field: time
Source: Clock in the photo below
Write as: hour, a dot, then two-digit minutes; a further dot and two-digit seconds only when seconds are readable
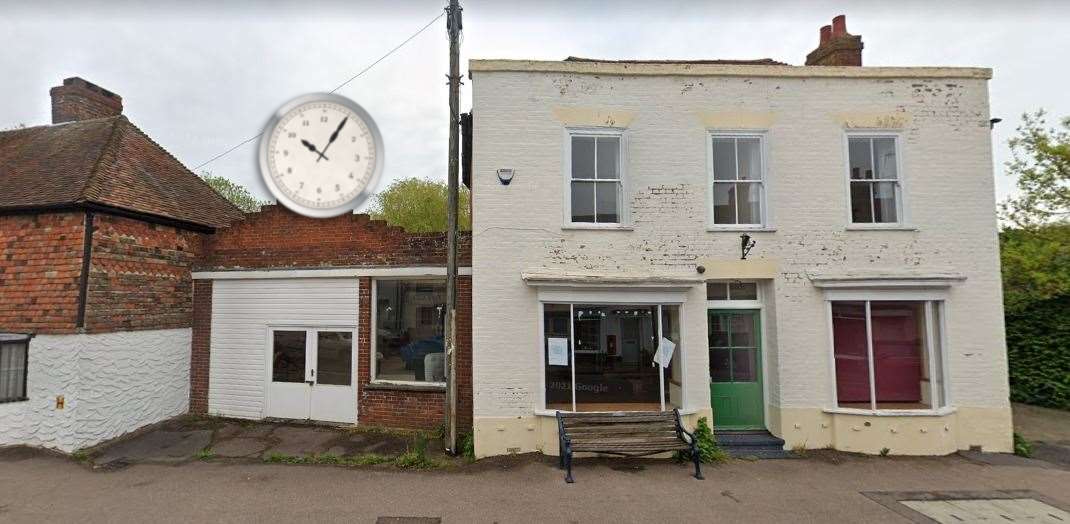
10.05
